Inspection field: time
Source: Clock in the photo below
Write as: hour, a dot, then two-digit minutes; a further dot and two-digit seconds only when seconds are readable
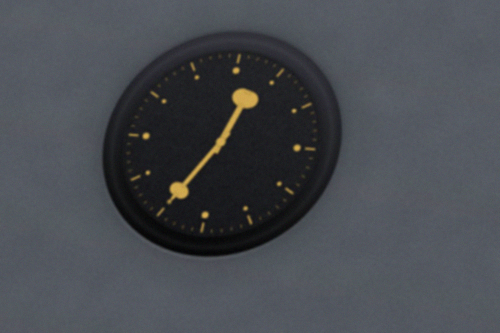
12.35
